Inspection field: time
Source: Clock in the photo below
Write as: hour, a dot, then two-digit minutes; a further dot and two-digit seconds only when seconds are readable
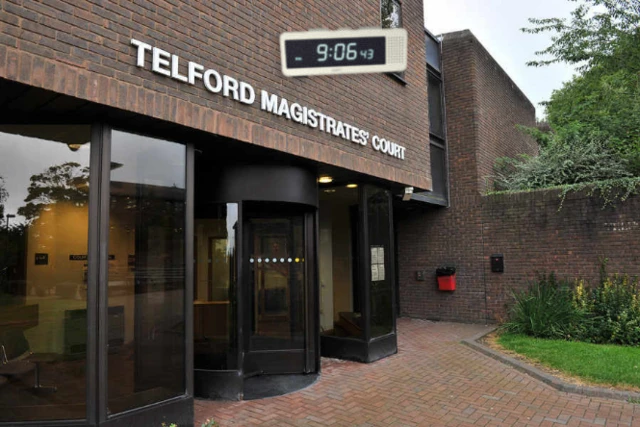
9.06
